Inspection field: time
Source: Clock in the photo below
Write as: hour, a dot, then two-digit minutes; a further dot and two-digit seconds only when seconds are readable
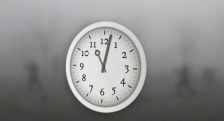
11.02
